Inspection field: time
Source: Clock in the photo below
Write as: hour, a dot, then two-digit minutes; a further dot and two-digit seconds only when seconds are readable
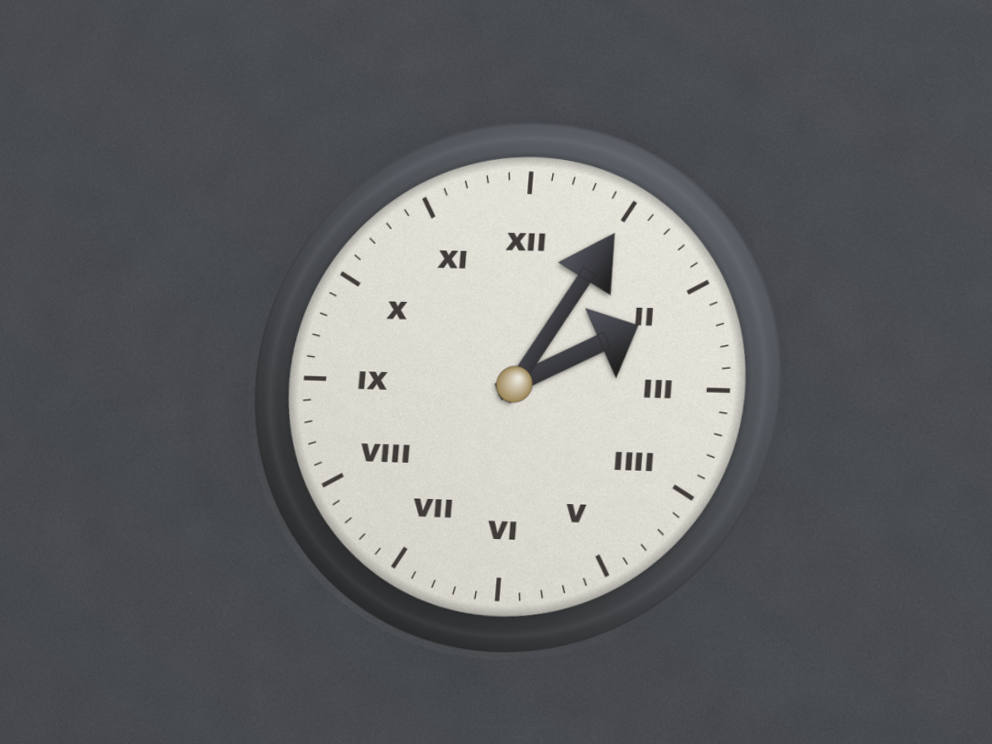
2.05
